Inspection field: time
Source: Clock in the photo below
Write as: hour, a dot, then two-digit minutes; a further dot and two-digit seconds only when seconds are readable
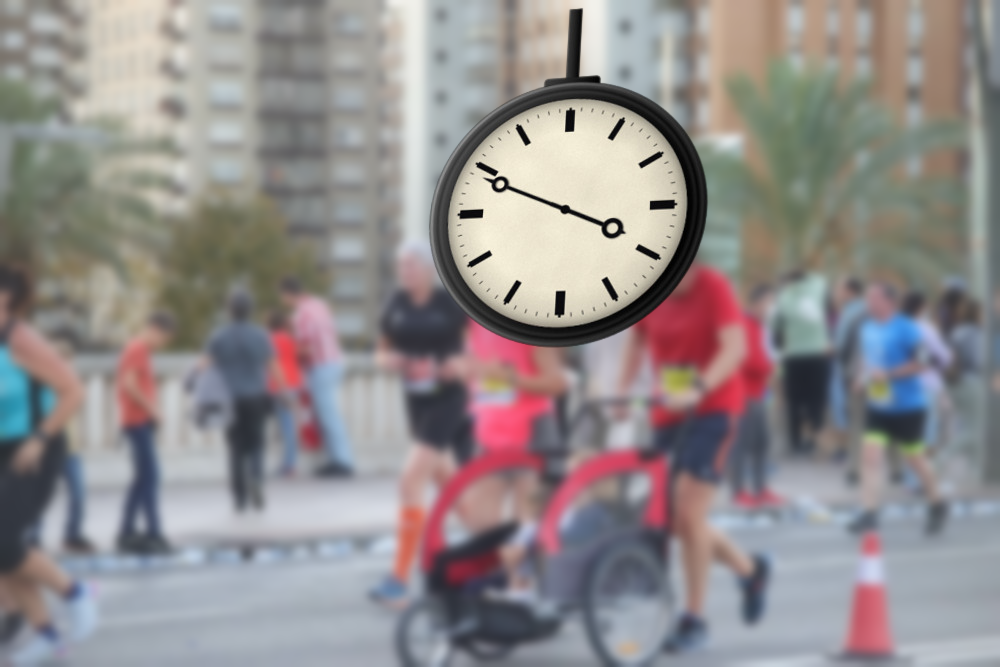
3.49
